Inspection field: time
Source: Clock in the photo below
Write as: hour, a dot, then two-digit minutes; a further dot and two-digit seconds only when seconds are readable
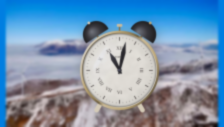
11.02
